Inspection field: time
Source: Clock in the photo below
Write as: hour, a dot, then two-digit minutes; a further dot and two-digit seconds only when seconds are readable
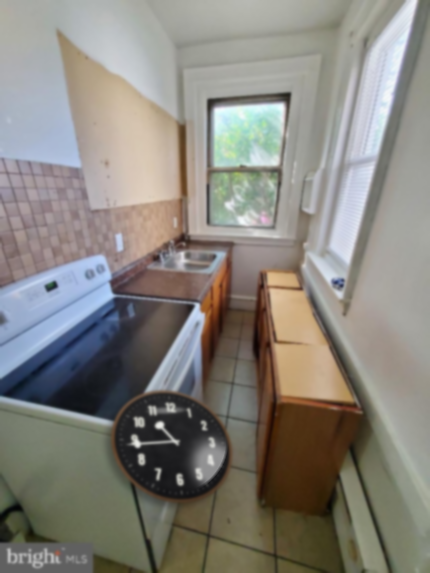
10.44
